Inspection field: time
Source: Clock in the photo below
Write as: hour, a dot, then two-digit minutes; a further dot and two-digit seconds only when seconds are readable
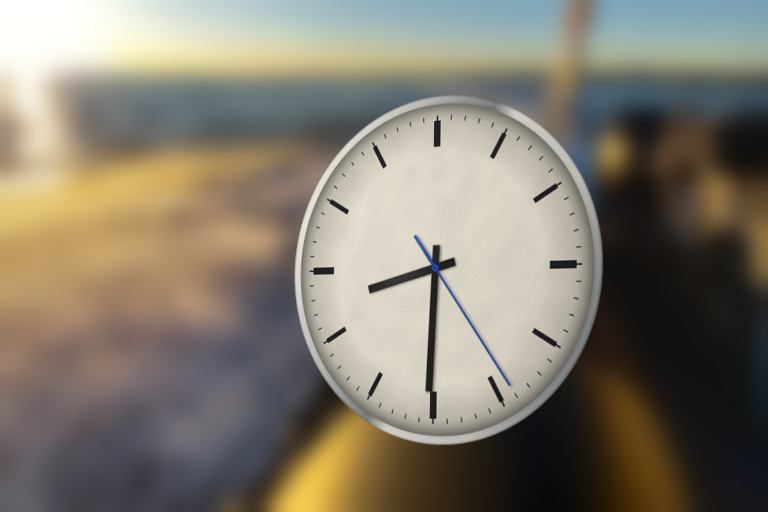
8.30.24
